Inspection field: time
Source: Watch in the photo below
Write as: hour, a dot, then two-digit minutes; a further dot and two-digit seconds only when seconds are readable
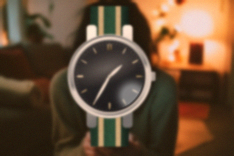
1.35
